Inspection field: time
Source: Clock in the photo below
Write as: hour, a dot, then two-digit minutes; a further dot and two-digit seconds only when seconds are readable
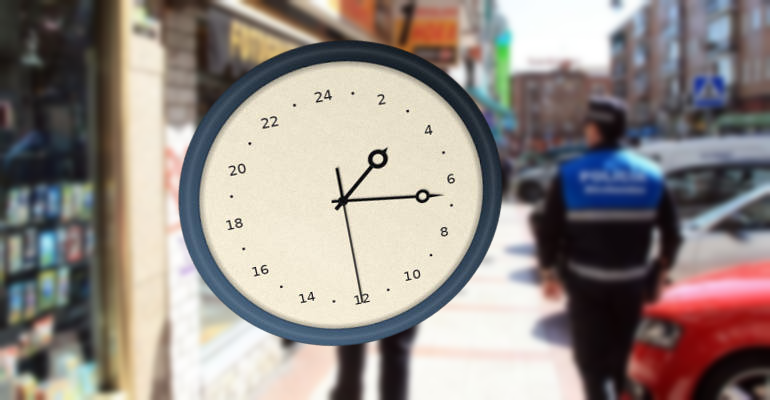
3.16.30
